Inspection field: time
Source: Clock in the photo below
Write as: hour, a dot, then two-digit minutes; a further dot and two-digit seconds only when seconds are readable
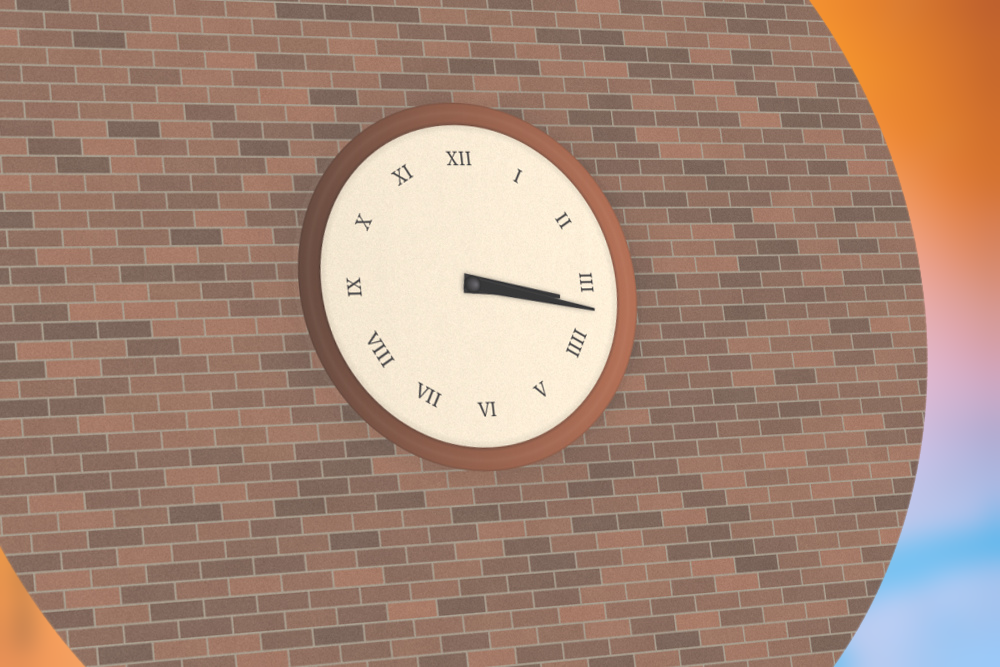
3.17
